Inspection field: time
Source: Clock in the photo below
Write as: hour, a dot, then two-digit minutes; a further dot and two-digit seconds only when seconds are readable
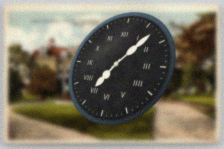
7.07
